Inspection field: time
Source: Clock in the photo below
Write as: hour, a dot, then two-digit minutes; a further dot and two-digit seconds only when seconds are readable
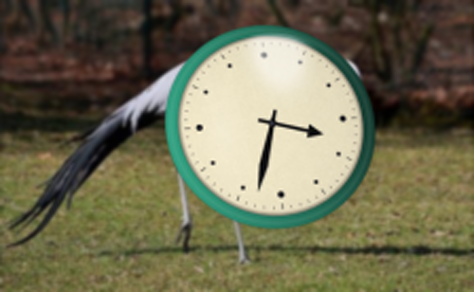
3.33
